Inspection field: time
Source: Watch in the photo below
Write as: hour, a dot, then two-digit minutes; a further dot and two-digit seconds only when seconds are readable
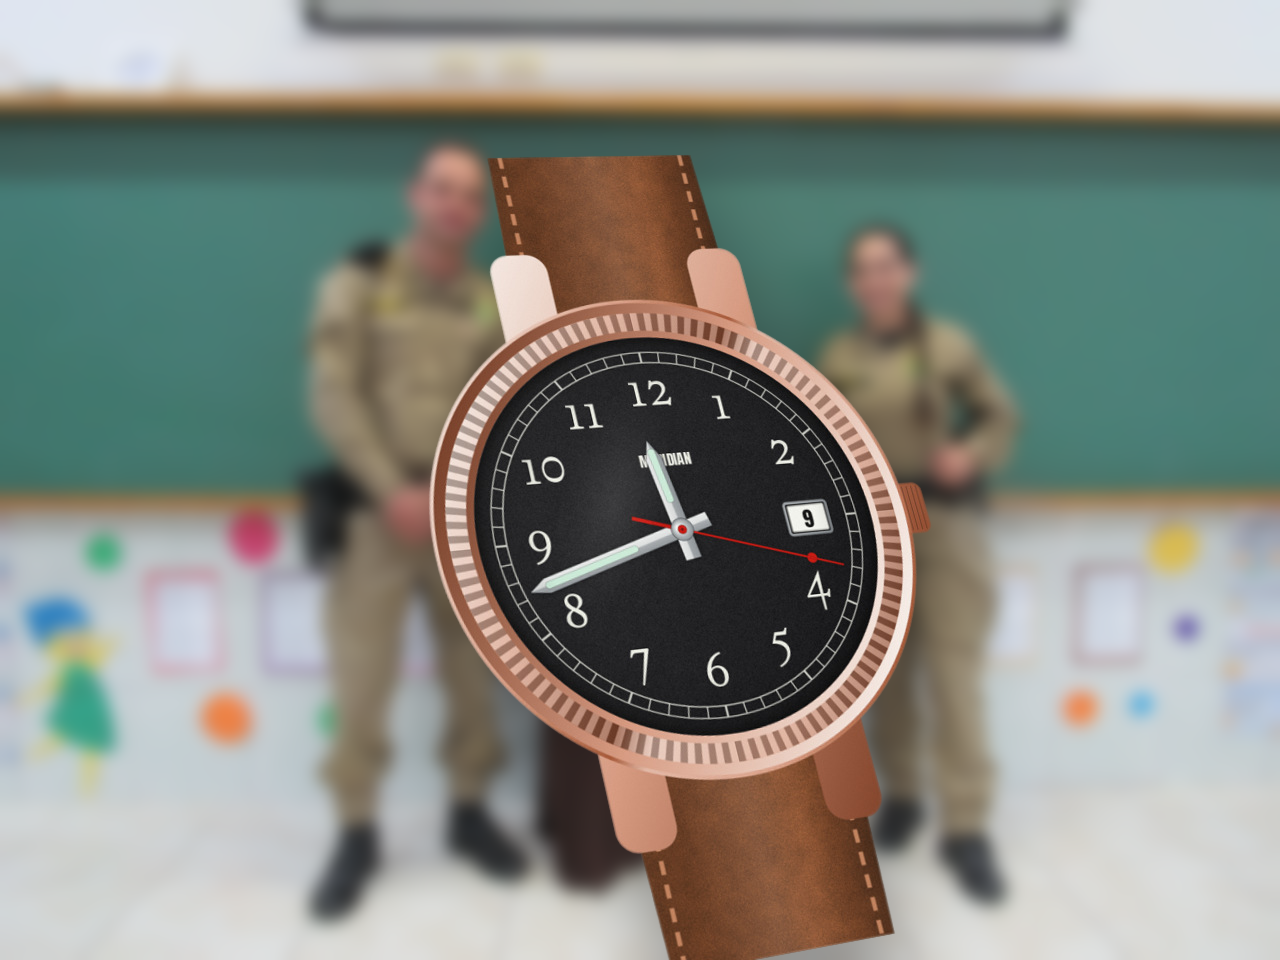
11.42.18
